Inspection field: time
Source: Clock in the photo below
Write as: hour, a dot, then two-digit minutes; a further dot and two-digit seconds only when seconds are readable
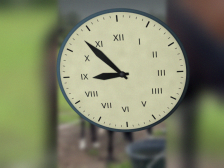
8.53
